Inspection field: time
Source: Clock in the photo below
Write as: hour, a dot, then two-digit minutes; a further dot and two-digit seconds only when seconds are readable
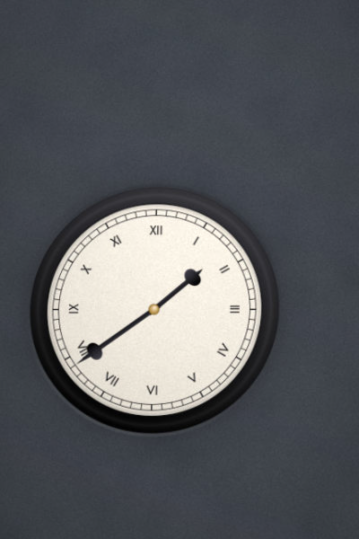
1.39
